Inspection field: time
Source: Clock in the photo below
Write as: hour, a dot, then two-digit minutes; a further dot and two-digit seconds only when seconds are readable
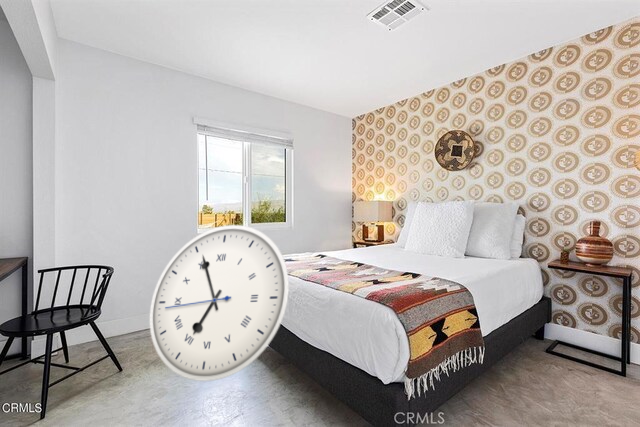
6.55.44
